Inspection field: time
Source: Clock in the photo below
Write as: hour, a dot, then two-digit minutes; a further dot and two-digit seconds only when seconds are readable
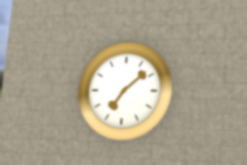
7.08
